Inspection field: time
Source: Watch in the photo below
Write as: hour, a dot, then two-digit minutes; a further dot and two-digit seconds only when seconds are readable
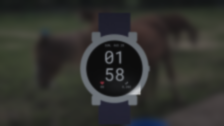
1.58
